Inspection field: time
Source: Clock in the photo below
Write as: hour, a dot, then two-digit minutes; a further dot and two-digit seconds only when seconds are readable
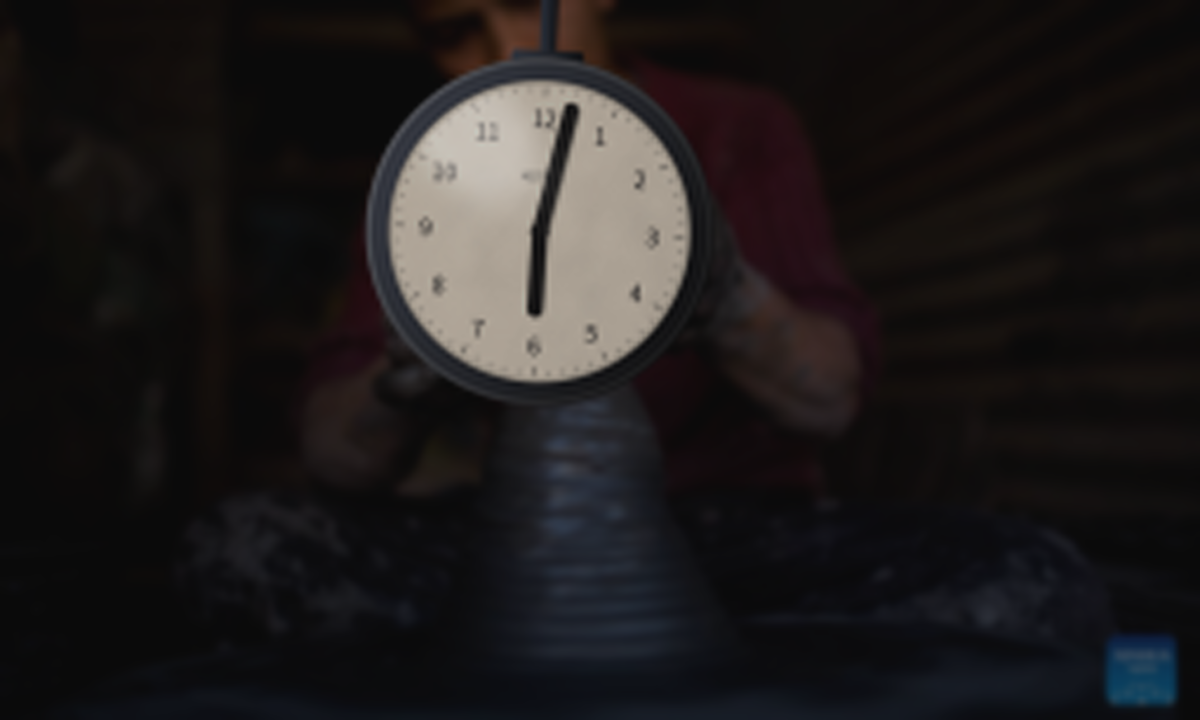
6.02
